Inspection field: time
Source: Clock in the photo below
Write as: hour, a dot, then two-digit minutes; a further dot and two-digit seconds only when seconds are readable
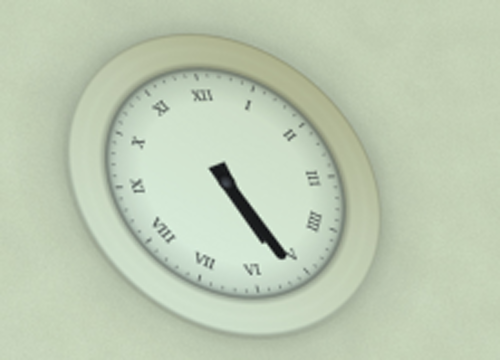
5.26
